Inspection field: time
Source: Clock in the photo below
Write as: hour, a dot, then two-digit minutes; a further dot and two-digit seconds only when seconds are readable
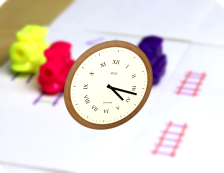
4.17
